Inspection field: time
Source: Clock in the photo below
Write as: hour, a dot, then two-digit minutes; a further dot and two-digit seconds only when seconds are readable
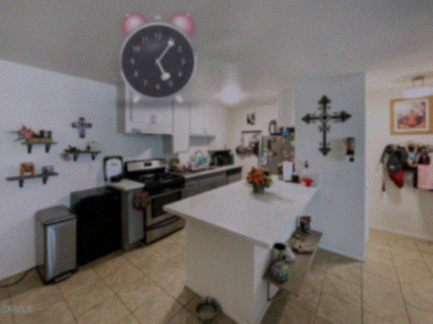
5.06
